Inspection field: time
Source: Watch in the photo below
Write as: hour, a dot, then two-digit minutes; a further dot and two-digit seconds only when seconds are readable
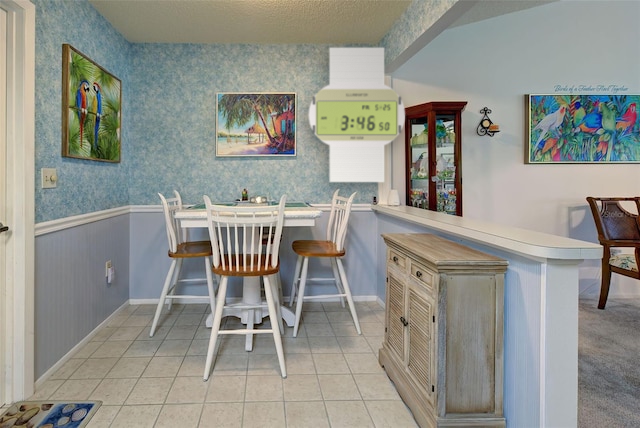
3.46
